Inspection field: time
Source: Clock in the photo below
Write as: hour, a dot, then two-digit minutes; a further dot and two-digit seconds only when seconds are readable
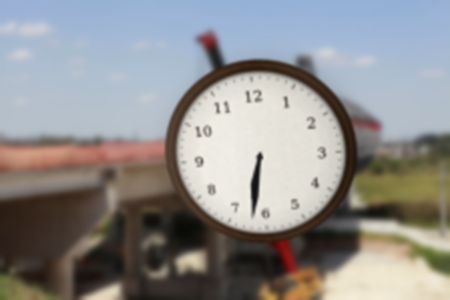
6.32
